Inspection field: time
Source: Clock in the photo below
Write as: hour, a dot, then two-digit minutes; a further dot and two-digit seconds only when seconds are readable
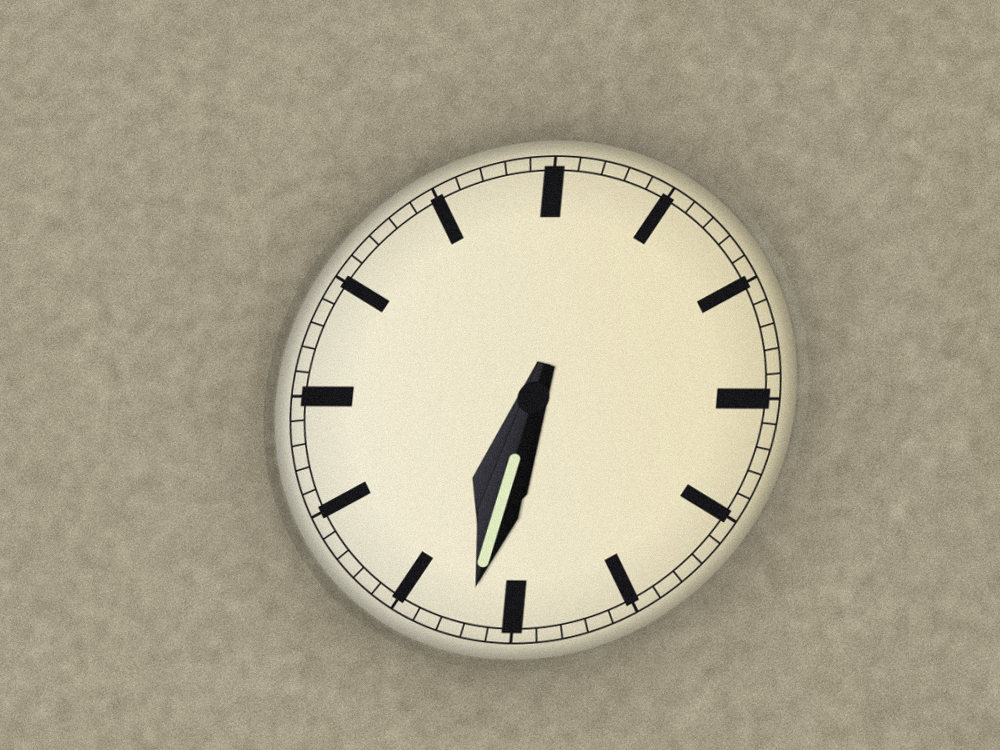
6.32
